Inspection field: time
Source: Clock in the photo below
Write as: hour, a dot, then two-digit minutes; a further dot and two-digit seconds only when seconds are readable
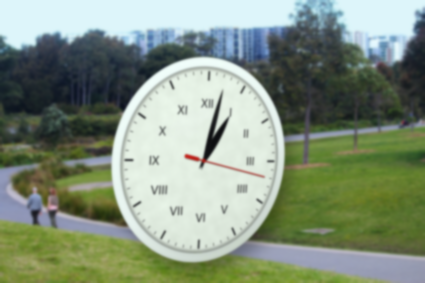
1.02.17
